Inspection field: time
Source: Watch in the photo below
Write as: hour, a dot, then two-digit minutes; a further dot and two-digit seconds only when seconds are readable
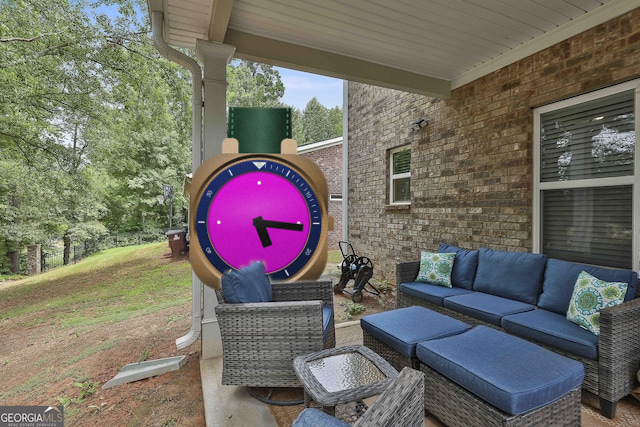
5.16
